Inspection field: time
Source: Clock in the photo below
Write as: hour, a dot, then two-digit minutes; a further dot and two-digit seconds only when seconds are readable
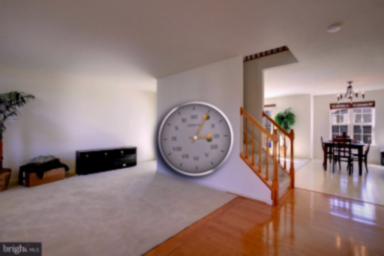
3.05
